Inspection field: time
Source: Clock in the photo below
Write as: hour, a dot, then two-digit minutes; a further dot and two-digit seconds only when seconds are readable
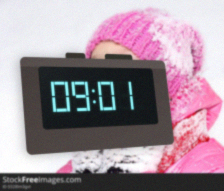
9.01
